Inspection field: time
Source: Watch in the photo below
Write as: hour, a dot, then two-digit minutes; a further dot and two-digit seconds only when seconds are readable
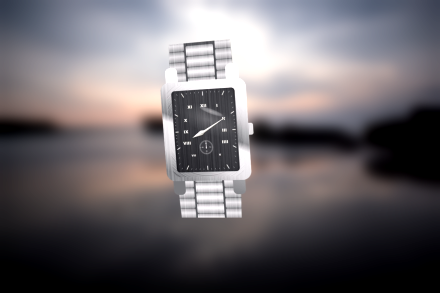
8.10
